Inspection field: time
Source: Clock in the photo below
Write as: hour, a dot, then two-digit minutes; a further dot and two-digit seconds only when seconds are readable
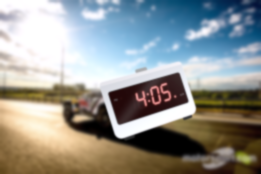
4.05
